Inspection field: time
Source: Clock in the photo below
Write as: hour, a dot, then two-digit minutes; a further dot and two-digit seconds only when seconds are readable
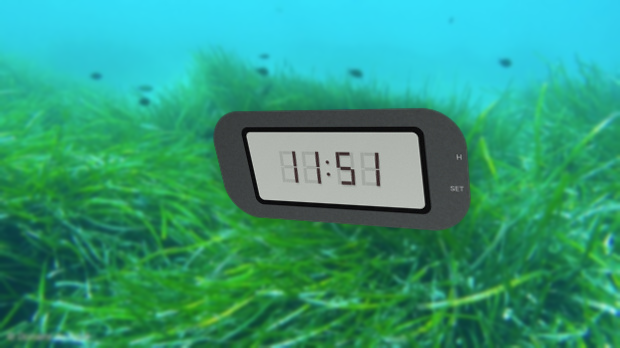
11.51
